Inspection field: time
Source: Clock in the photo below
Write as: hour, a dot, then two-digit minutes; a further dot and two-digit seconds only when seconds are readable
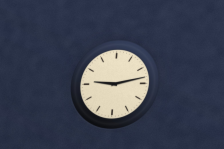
9.13
